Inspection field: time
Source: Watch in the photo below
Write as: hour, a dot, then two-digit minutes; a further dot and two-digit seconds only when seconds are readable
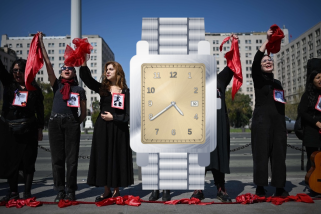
4.39
